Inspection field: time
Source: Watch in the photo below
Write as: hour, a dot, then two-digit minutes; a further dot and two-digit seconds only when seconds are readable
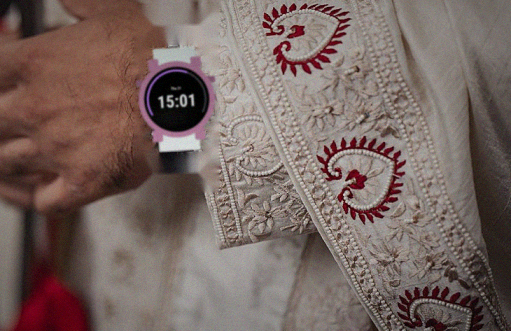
15.01
